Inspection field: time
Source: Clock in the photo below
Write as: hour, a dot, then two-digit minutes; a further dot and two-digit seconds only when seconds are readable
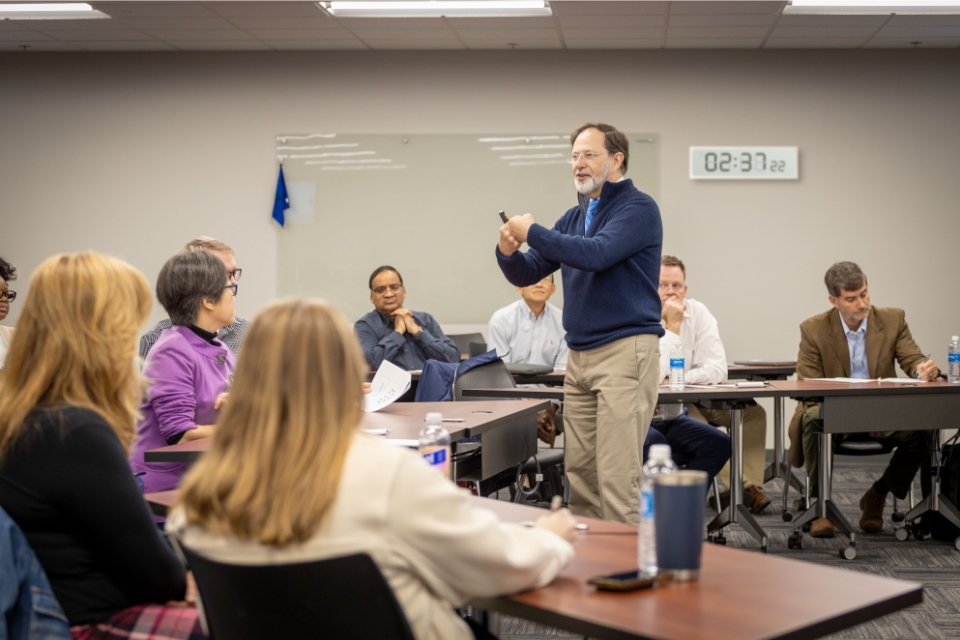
2.37
